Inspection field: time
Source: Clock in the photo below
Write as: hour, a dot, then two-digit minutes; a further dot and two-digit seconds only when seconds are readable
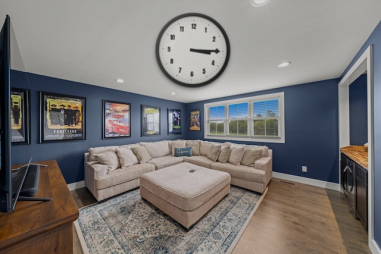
3.15
